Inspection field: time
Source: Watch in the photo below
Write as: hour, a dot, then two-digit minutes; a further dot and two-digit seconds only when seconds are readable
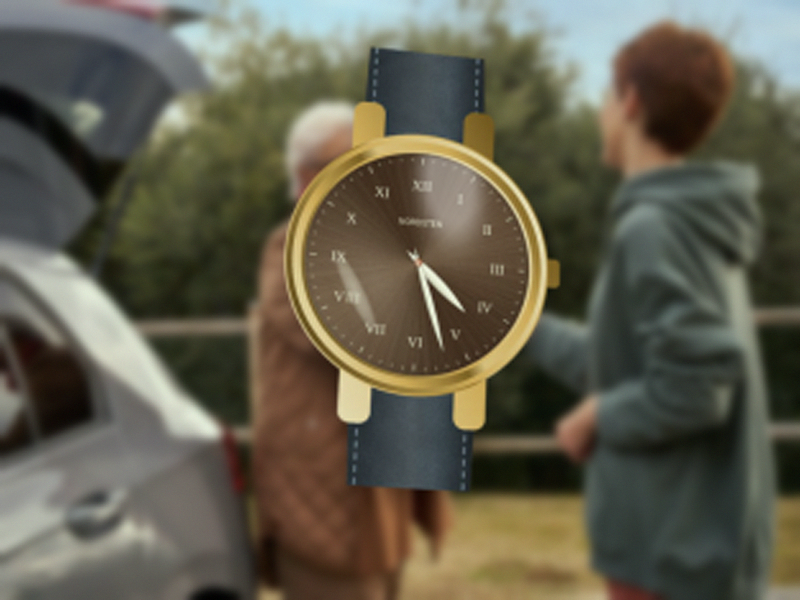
4.27
